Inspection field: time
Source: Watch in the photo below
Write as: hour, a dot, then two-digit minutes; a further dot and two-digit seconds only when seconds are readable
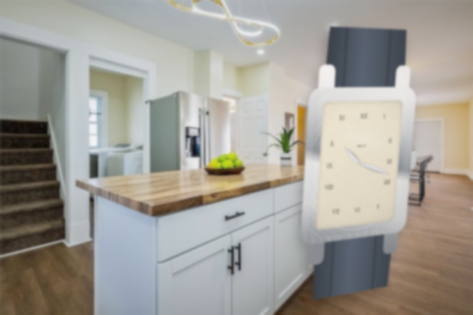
10.18
